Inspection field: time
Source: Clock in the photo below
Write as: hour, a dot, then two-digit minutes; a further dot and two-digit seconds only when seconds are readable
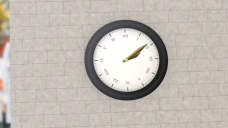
2.09
